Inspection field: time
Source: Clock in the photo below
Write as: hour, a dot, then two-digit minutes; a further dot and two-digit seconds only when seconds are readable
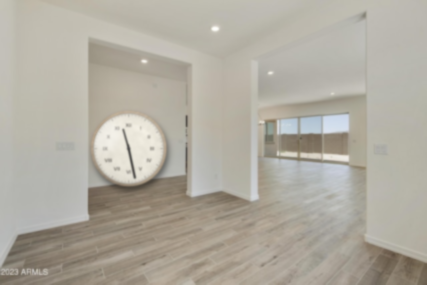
11.28
